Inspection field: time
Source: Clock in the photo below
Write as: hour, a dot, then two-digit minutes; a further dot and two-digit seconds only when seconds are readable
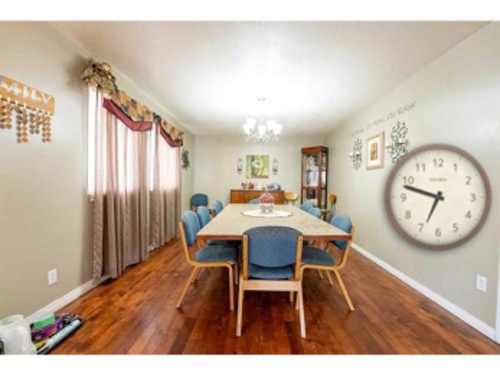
6.48
